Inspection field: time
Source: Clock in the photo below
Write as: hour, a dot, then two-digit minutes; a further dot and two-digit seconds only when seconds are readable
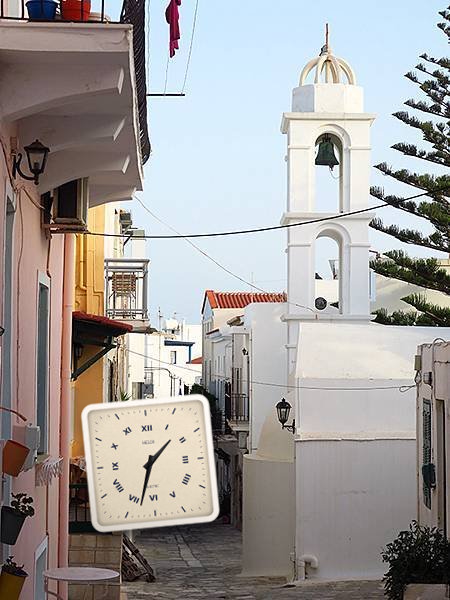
1.33
